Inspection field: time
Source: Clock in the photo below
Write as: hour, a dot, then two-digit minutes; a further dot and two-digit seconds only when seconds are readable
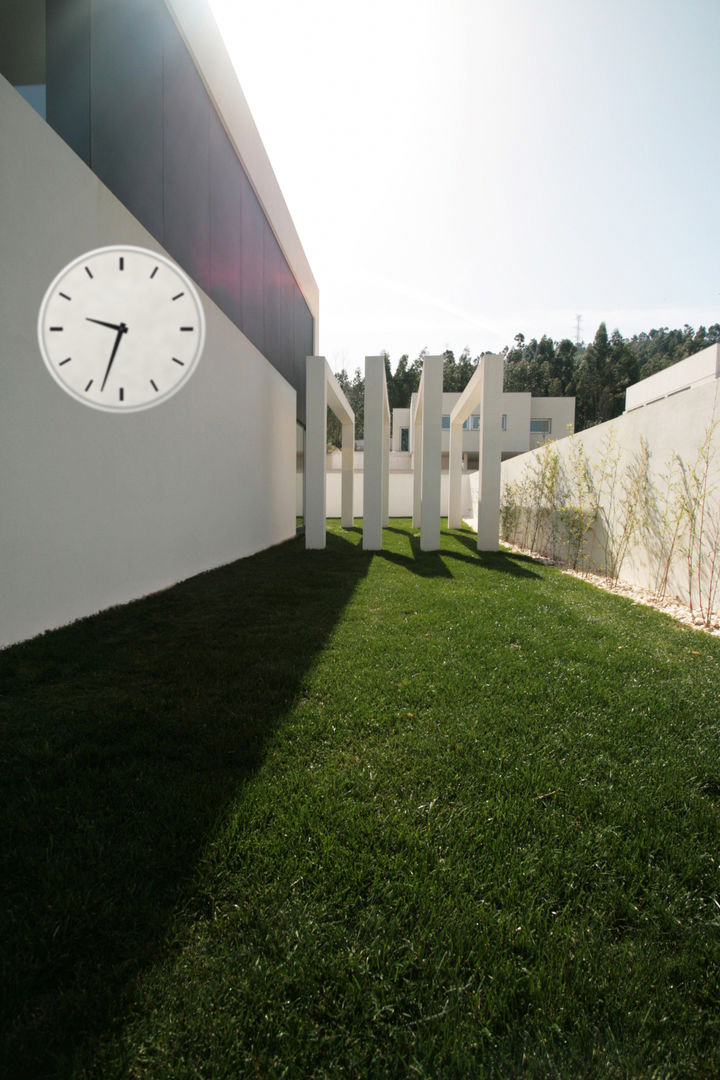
9.33
